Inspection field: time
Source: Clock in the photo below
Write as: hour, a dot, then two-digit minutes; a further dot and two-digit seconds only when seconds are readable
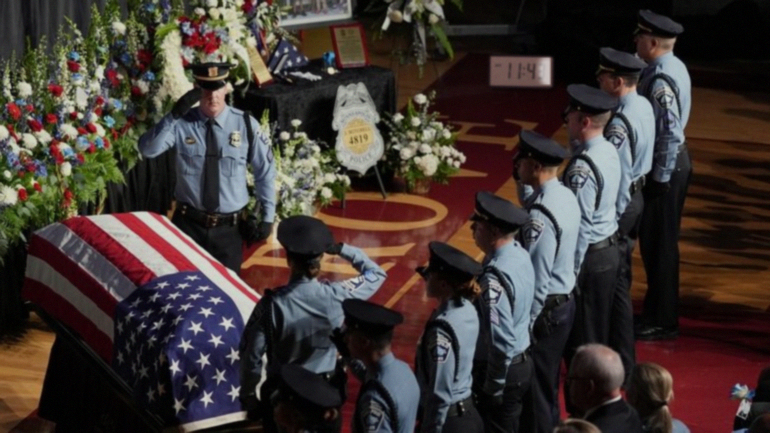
11.43
